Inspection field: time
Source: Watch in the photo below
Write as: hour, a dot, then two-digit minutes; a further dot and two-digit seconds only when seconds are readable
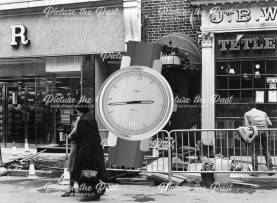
2.43
